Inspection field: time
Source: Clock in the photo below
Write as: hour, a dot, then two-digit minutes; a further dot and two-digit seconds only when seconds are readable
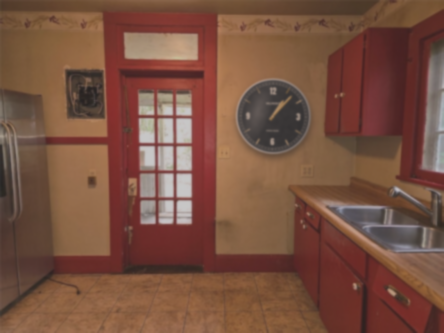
1.07
